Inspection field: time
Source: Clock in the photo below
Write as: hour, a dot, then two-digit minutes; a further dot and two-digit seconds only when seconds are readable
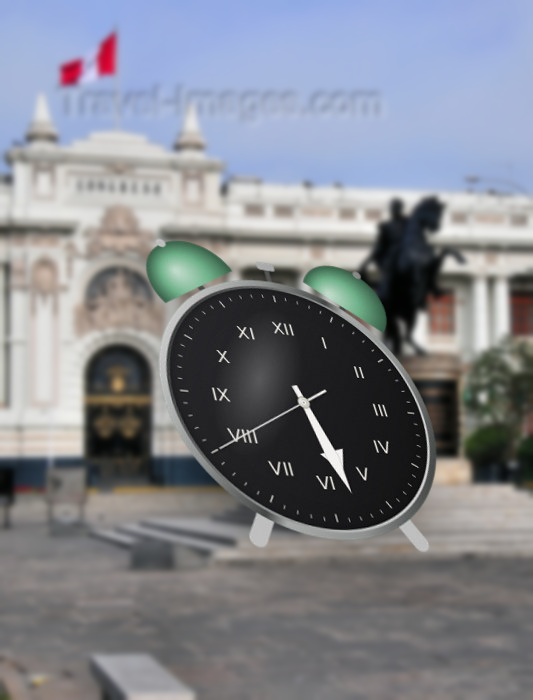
5.27.40
